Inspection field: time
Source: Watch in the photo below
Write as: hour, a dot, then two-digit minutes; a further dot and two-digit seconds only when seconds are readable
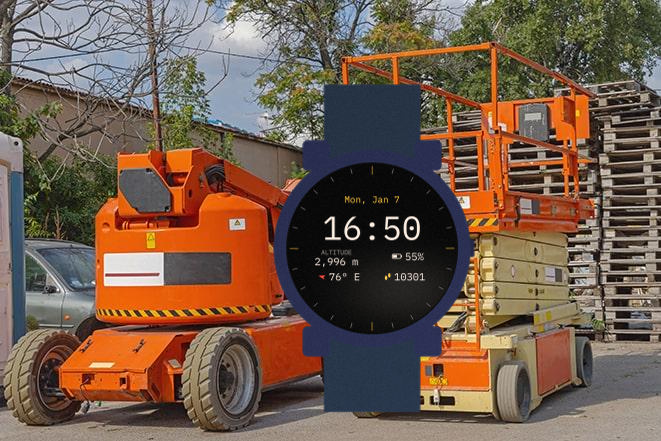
16.50
